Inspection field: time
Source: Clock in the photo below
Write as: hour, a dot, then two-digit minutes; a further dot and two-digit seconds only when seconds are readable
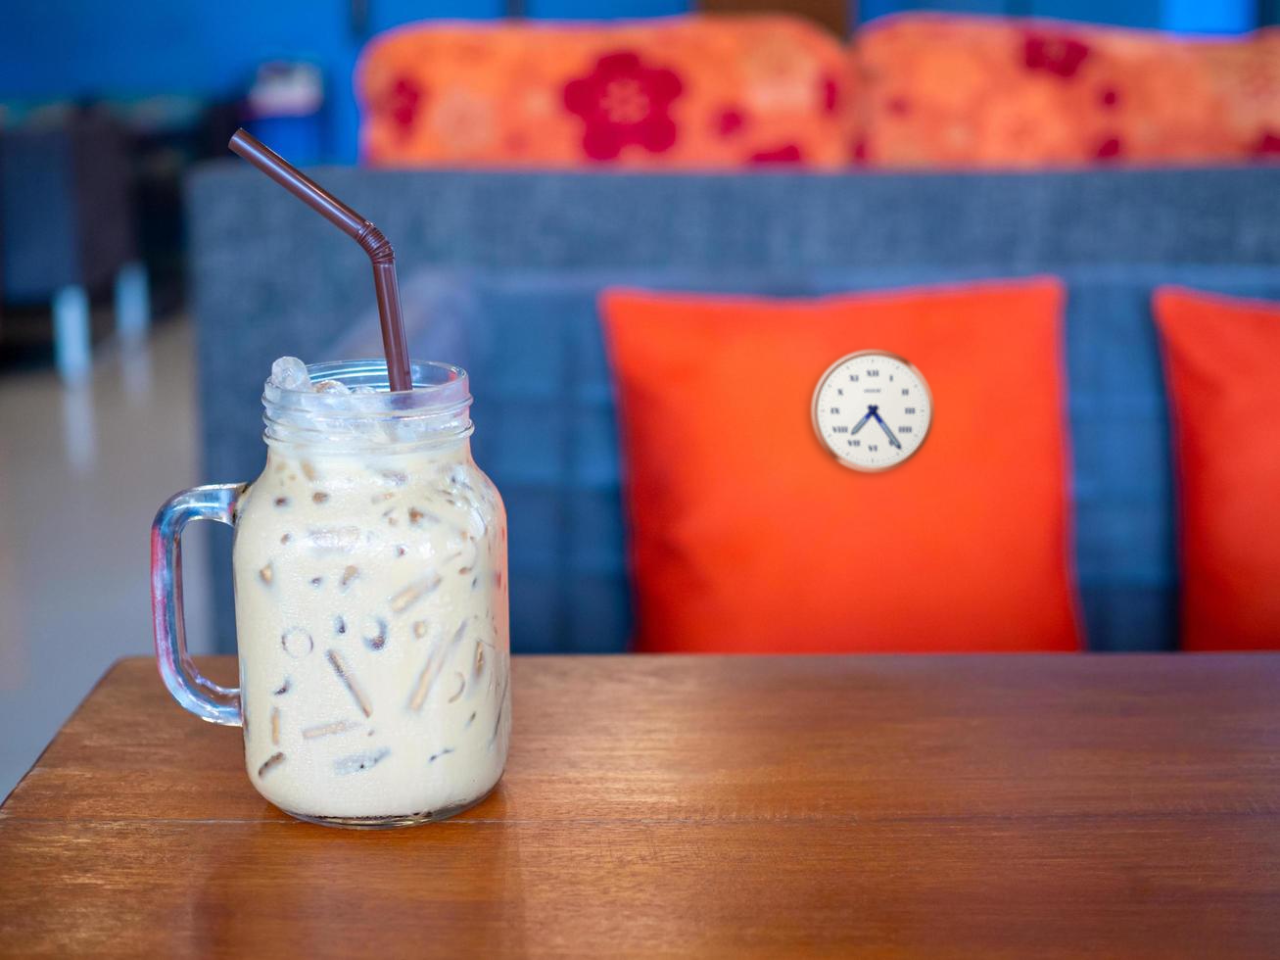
7.24
